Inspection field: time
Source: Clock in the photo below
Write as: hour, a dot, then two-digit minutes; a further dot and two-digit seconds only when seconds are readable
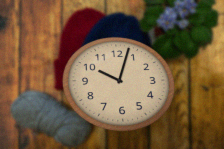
10.03
